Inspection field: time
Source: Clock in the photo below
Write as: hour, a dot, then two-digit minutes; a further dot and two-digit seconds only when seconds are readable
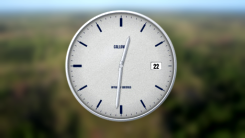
12.31
